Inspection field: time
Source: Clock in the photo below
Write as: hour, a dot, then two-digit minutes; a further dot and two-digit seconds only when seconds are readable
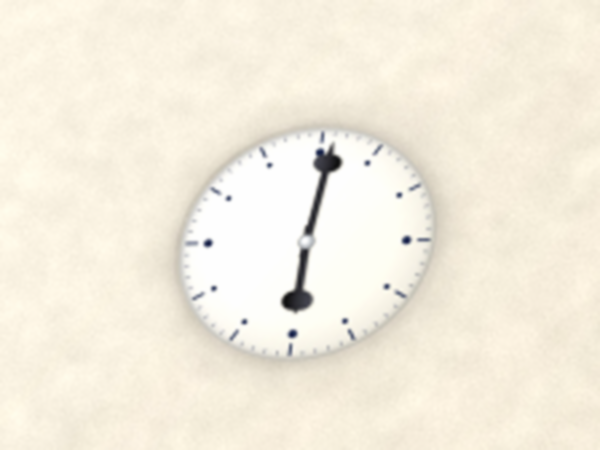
6.01
